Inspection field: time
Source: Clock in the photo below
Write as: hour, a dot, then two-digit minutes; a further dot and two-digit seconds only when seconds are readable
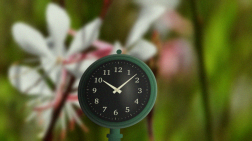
10.08
